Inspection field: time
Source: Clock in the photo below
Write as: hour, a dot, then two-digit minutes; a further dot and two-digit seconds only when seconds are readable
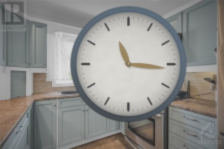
11.16
